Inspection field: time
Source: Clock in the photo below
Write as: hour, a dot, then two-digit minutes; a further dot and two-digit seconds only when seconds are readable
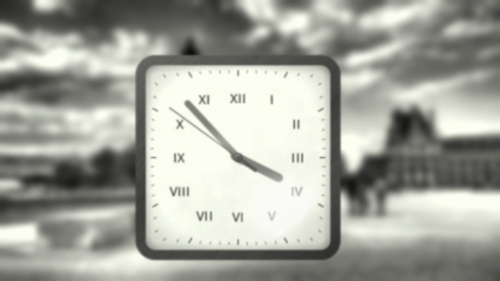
3.52.51
